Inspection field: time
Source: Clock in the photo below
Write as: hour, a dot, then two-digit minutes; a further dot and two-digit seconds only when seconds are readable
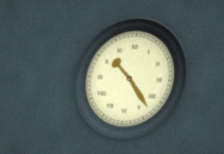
10.23
